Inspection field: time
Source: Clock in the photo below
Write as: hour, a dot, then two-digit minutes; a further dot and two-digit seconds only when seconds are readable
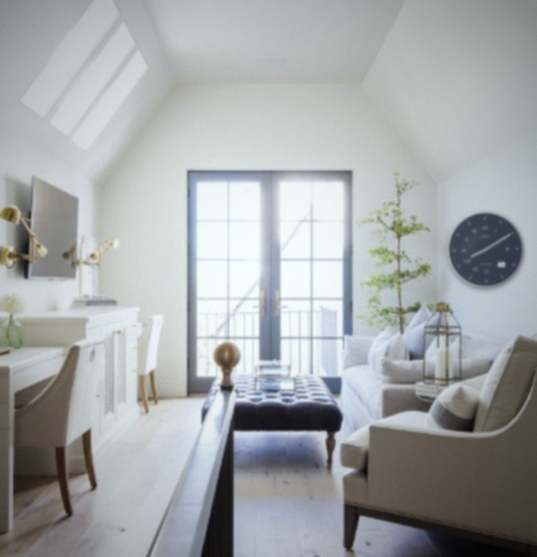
8.10
